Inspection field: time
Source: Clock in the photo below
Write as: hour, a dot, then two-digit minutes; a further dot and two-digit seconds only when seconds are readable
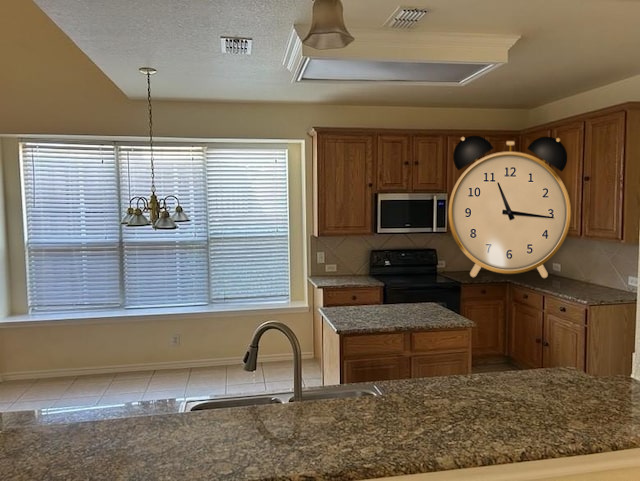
11.16
